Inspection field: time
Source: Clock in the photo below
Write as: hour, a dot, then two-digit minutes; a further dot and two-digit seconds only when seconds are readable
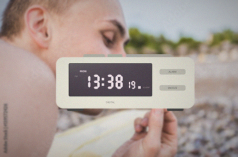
13.38.19
